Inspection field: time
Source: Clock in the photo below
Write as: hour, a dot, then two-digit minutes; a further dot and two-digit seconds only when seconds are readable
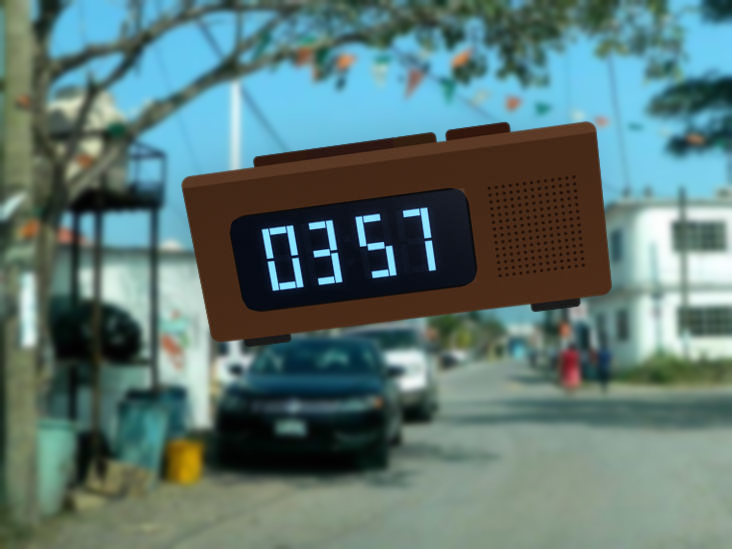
3.57
